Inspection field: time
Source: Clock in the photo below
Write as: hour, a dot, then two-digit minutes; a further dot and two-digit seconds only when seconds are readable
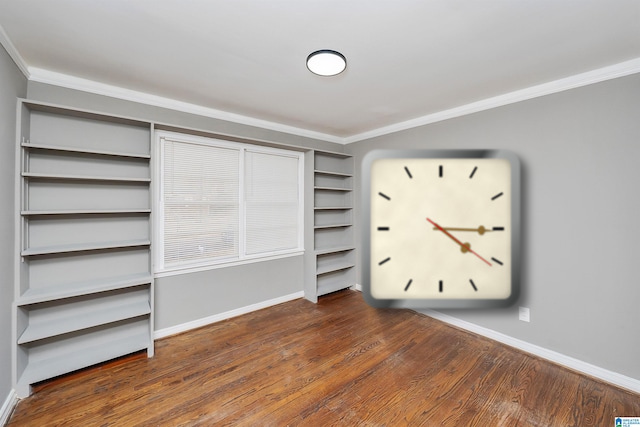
4.15.21
